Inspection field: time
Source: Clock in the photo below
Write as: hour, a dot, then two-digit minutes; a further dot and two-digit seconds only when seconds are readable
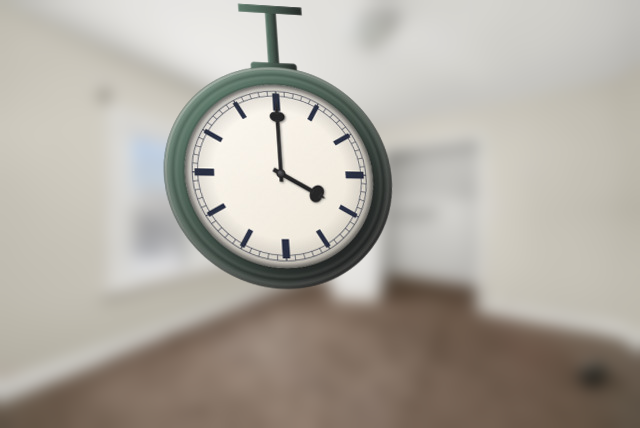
4.00
